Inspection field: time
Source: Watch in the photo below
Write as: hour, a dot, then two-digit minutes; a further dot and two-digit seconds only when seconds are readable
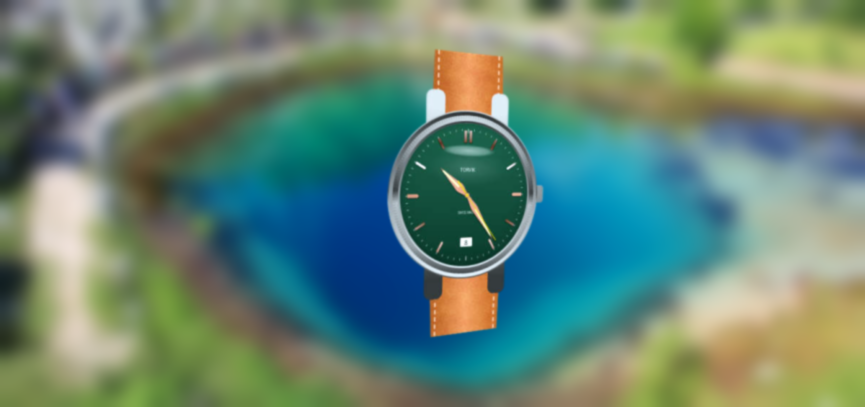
10.24.24
